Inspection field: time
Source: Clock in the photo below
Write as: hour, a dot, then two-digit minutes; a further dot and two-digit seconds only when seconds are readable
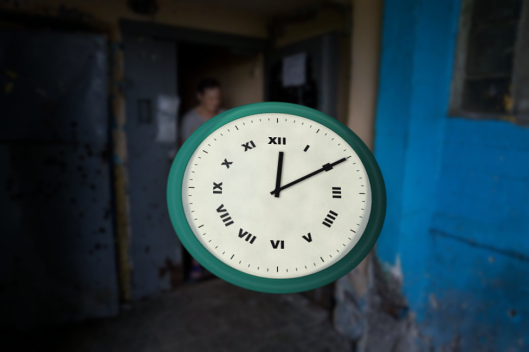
12.10
